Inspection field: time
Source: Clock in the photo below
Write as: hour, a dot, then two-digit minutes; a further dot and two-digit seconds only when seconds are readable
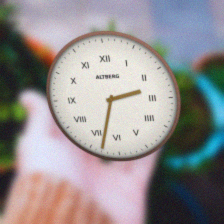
2.33
